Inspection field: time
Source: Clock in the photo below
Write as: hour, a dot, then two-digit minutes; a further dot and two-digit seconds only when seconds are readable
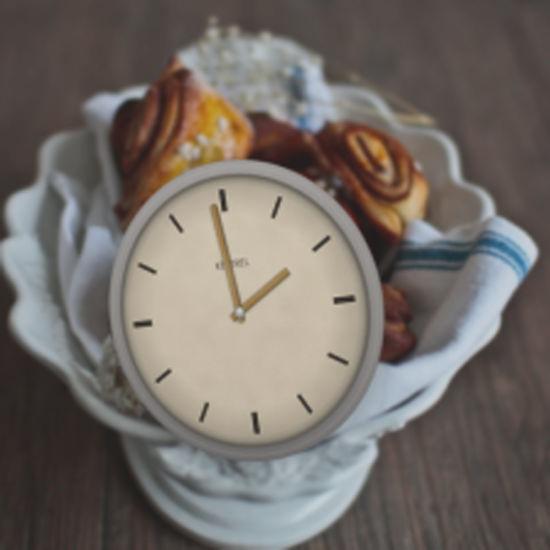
1.59
